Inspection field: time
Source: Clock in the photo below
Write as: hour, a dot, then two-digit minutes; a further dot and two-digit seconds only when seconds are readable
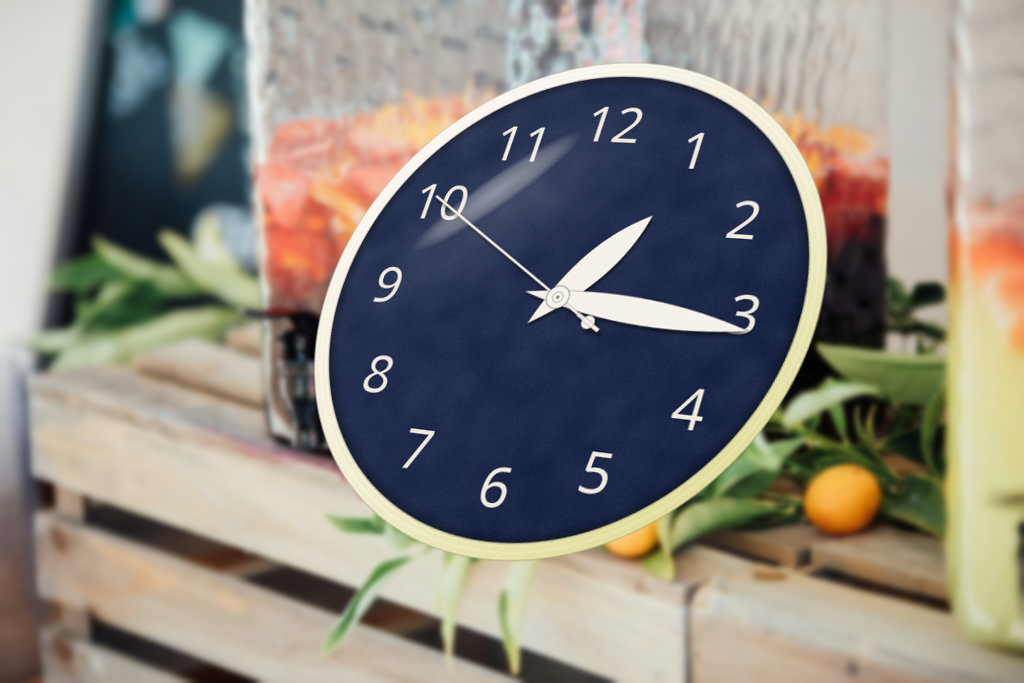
1.15.50
